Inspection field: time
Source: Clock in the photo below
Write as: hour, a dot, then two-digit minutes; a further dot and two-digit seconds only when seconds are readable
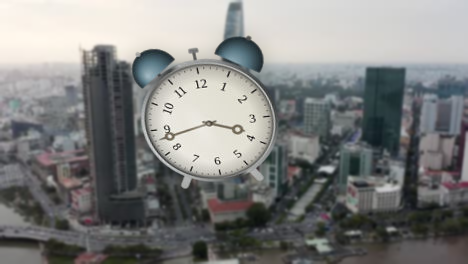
3.43
